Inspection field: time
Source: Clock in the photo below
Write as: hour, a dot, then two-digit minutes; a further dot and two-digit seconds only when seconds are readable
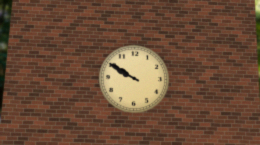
9.50
